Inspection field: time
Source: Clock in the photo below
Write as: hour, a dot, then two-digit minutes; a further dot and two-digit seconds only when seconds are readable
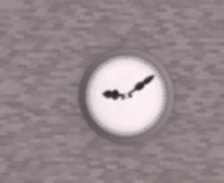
9.09
